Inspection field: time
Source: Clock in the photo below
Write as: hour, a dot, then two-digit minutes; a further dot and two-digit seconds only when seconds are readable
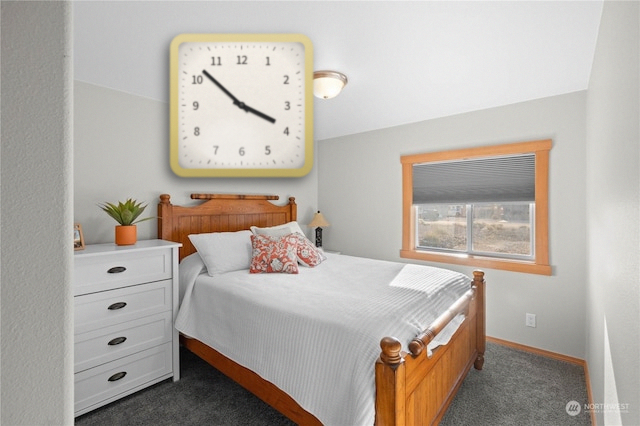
3.52
